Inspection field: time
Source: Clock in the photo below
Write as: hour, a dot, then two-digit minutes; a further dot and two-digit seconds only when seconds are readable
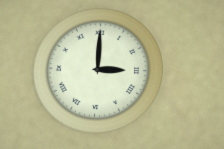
3.00
